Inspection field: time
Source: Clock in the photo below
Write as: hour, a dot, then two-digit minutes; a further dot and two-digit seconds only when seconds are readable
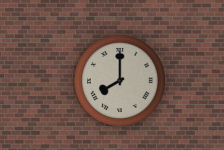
8.00
